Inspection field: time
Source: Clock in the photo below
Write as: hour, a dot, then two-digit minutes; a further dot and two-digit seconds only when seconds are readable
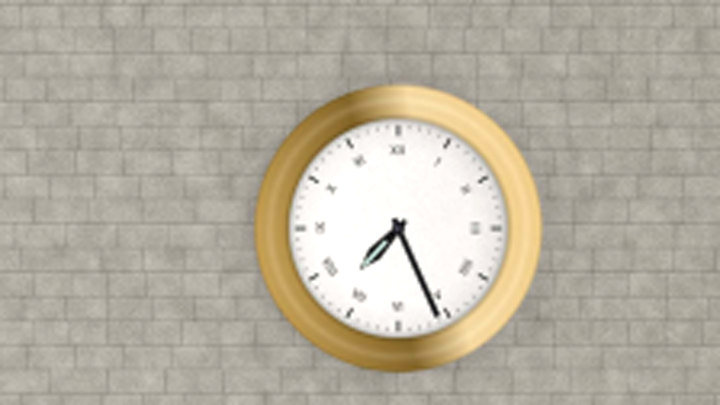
7.26
